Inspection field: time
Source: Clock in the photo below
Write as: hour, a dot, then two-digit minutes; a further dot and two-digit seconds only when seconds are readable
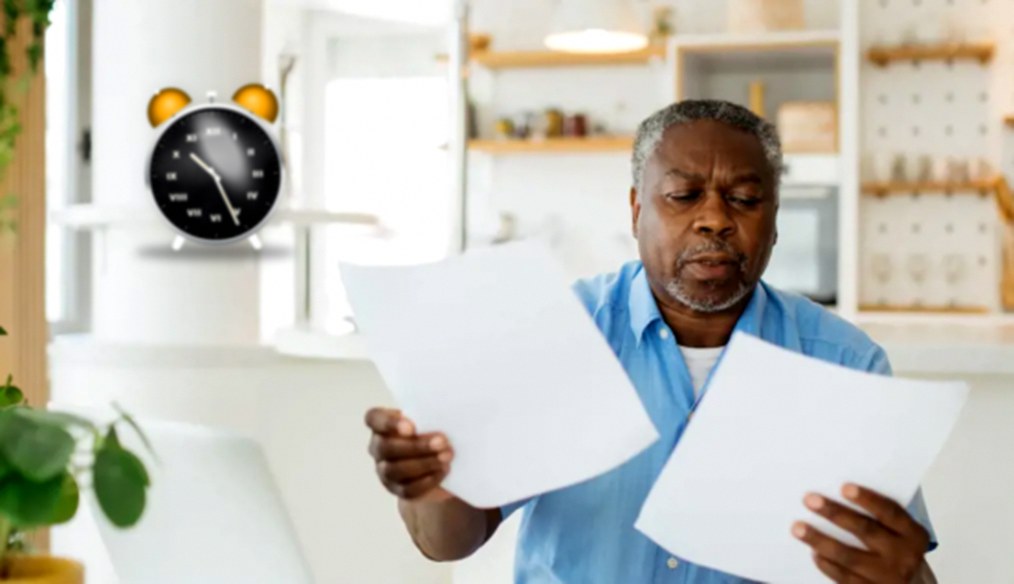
10.26
